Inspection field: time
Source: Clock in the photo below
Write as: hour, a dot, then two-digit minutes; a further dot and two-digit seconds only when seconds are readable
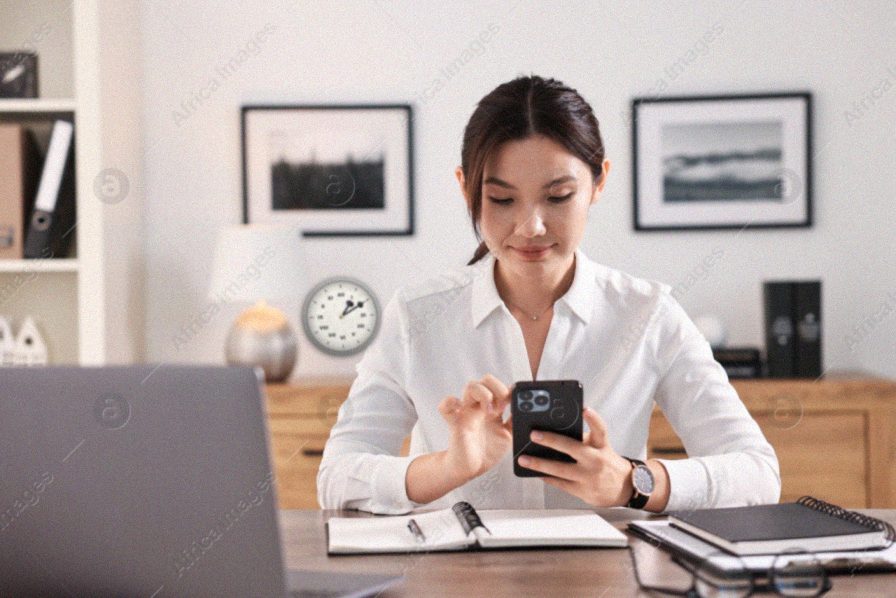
1.10
